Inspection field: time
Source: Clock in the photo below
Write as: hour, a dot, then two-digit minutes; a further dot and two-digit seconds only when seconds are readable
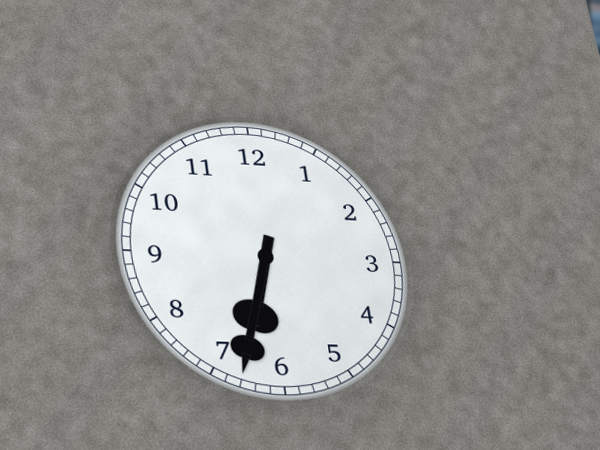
6.33
